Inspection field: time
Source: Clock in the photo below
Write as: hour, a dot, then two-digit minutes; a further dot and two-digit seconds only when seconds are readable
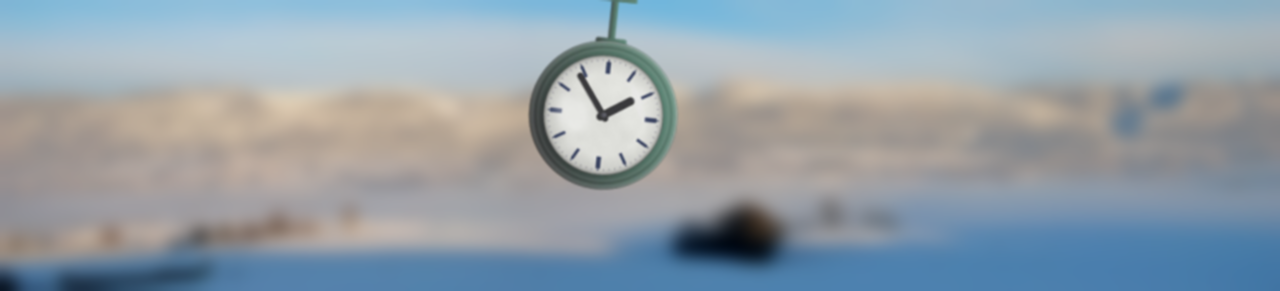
1.54
